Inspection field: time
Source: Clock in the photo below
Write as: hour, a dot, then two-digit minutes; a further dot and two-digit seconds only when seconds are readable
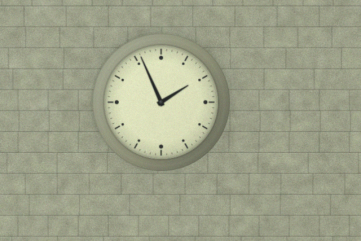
1.56
